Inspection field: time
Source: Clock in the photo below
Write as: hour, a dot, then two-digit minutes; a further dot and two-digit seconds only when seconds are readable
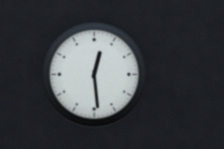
12.29
